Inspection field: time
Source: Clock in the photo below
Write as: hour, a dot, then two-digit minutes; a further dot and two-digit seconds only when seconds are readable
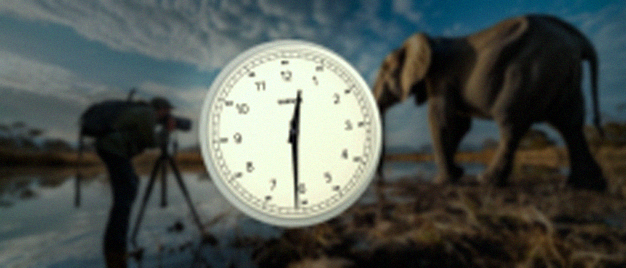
12.31
